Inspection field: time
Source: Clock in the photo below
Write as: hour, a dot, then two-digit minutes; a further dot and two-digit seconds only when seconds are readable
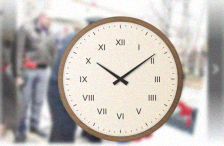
10.09
